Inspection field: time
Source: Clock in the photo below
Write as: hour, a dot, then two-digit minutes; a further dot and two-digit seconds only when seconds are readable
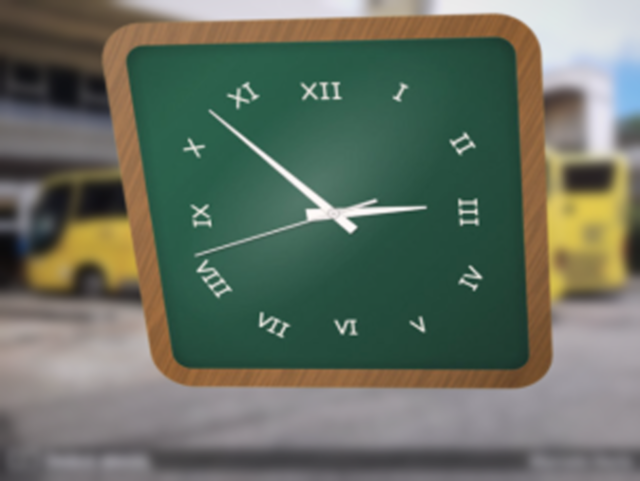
2.52.42
